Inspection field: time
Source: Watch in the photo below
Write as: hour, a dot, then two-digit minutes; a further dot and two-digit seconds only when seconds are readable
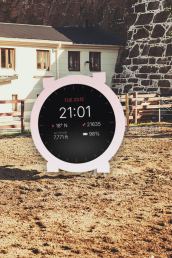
21.01
